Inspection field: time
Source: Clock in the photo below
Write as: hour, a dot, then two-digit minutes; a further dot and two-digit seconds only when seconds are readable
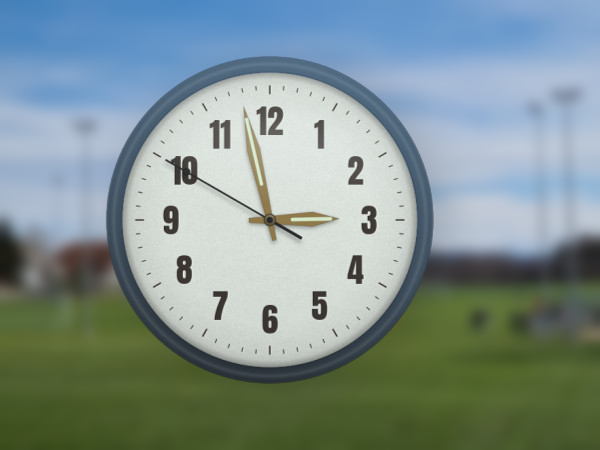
2.57.50
